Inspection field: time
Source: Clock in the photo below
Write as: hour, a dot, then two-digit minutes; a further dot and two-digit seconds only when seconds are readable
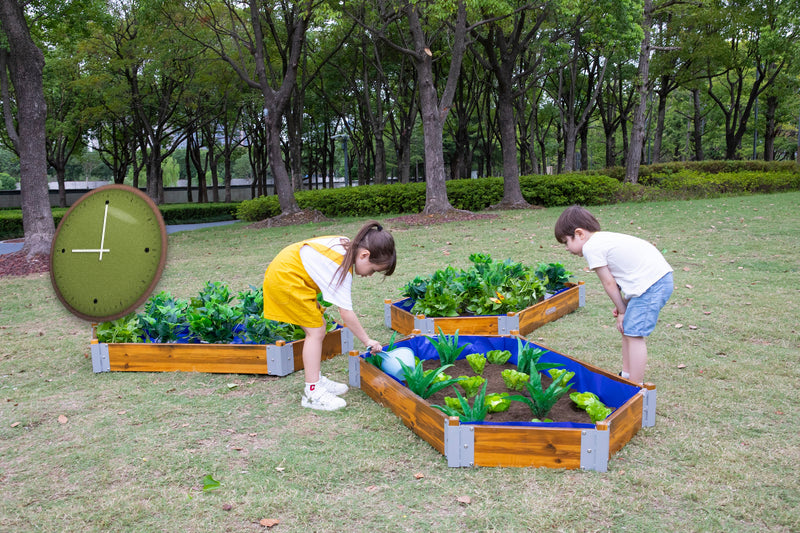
9.00
